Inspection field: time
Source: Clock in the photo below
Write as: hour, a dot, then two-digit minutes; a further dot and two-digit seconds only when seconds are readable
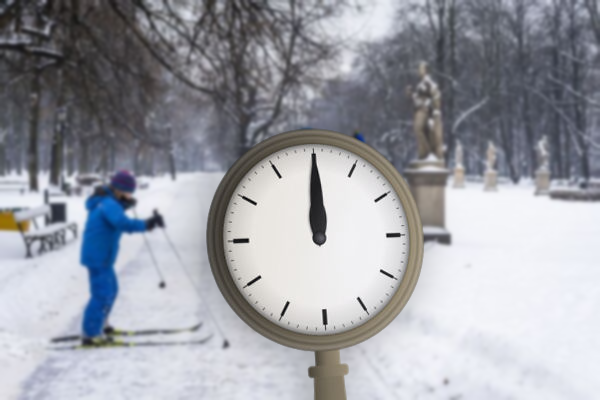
12.00
